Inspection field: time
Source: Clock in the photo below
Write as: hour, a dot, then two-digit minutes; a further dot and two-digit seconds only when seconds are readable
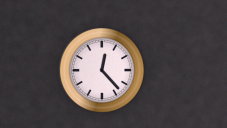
12.23
